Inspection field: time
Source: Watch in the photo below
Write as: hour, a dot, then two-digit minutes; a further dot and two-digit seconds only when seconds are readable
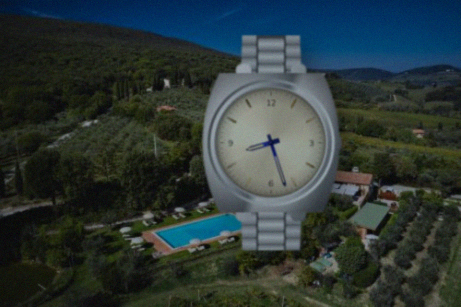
8.27
